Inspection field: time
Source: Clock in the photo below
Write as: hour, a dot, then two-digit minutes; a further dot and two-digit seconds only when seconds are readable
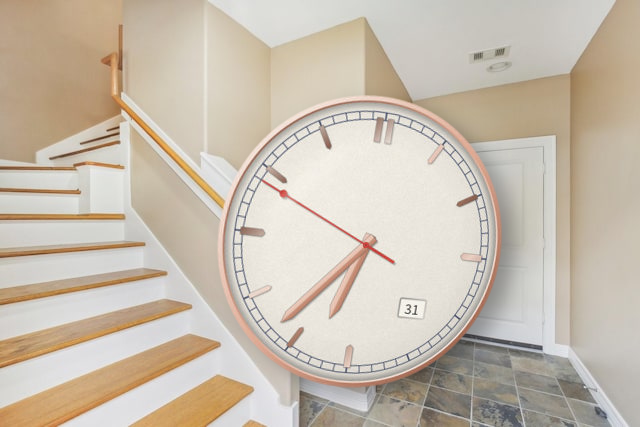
6.36.49
